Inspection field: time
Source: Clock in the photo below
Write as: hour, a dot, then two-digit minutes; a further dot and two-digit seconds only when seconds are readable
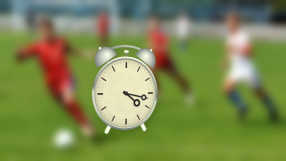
4.17
